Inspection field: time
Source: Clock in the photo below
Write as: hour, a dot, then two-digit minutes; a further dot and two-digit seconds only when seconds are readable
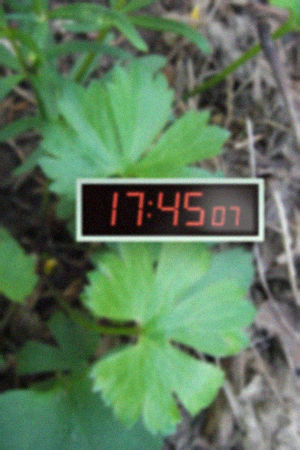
17.45.07
